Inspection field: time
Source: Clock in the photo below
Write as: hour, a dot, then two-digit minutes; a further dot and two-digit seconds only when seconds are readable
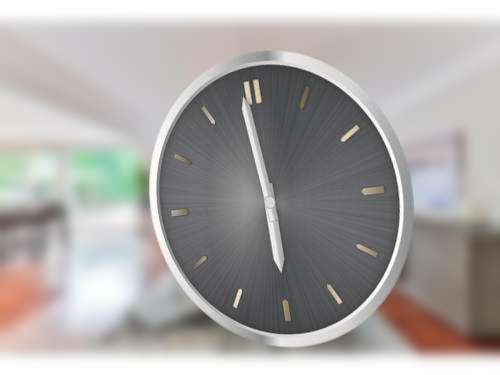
5.59
